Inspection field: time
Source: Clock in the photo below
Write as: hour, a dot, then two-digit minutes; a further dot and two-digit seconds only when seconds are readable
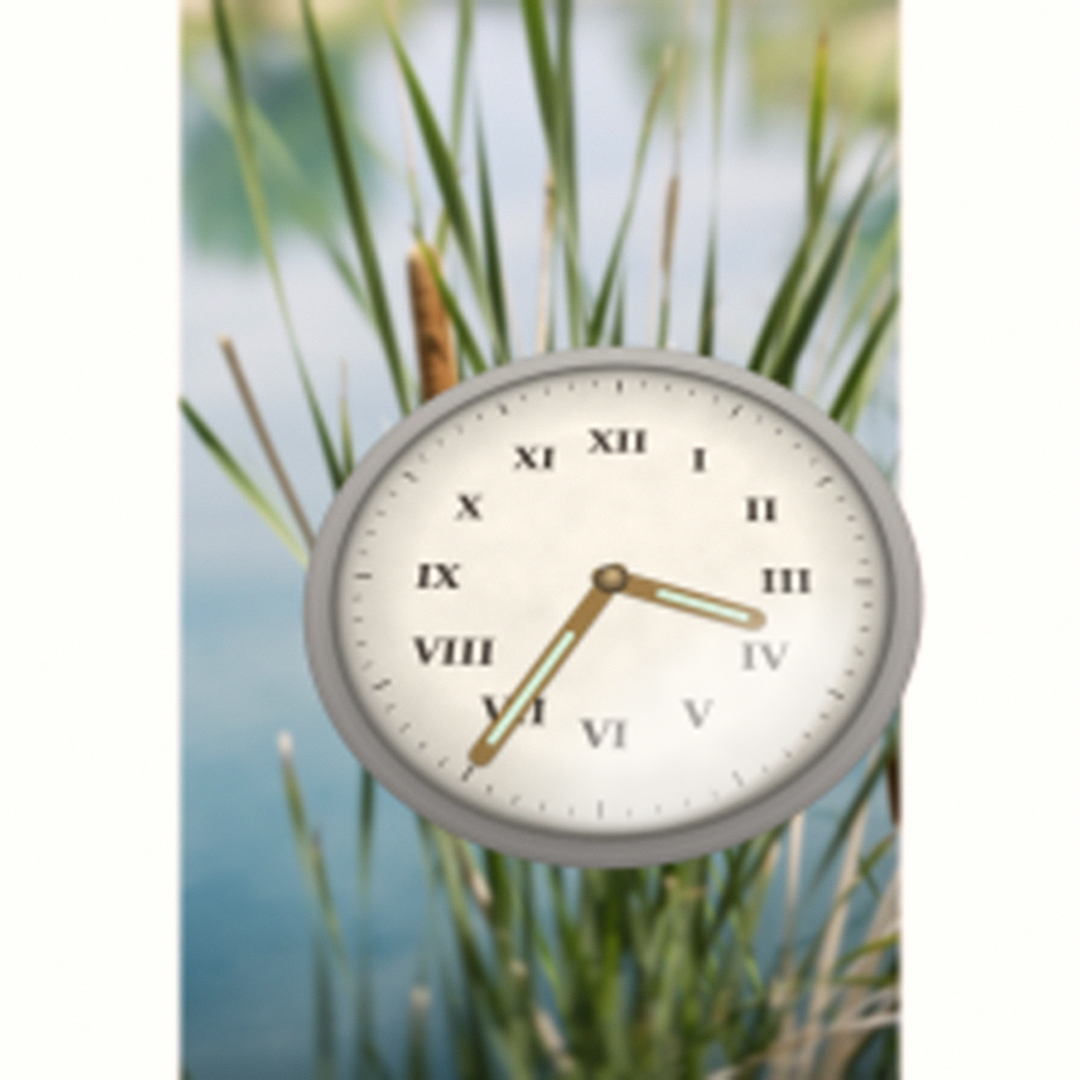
3.35
